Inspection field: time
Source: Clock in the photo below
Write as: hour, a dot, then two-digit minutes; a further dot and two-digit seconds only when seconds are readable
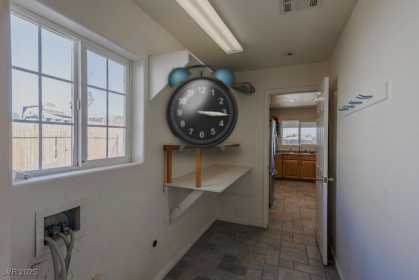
3.16
